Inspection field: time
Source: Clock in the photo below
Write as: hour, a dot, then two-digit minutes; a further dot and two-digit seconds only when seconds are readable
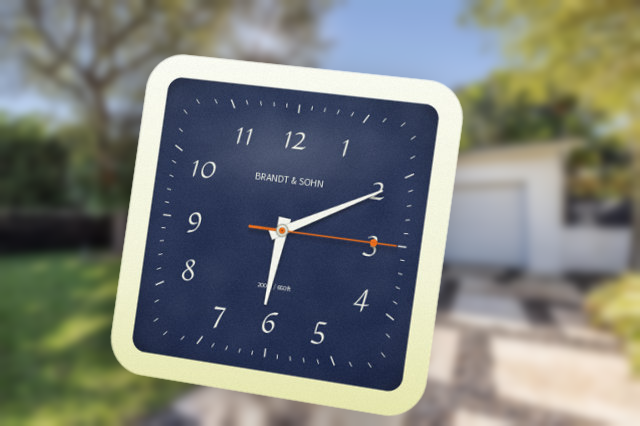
6.10.15
